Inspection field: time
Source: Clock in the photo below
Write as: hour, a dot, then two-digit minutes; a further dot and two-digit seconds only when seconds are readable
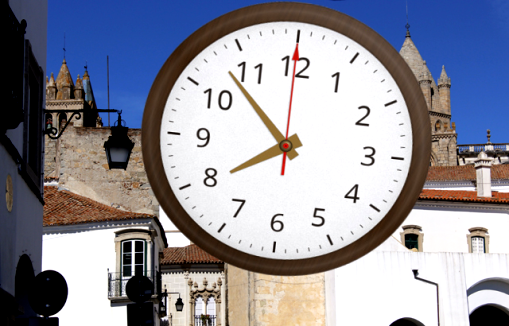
7.53.00
